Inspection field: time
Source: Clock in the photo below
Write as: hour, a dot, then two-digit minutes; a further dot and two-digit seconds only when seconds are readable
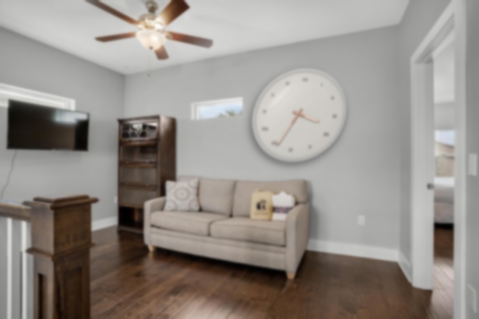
3.34
